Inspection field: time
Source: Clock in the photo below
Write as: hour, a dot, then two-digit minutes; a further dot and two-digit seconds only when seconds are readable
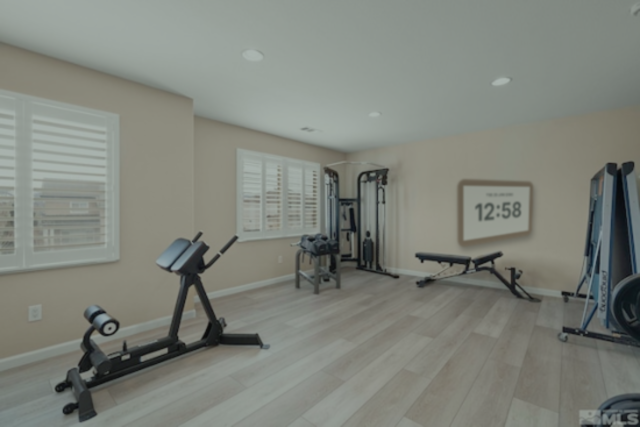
12.58
